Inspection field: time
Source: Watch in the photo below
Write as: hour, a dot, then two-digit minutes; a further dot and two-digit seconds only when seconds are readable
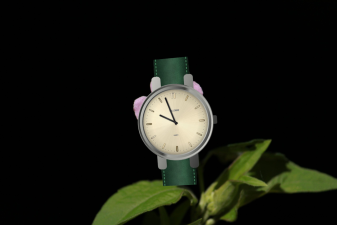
9.57
